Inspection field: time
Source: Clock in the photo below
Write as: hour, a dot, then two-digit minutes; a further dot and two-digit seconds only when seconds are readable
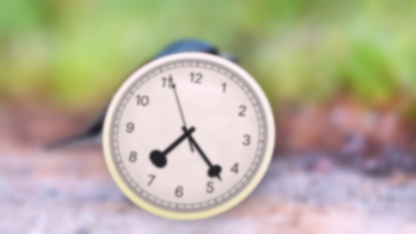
7.22.56
